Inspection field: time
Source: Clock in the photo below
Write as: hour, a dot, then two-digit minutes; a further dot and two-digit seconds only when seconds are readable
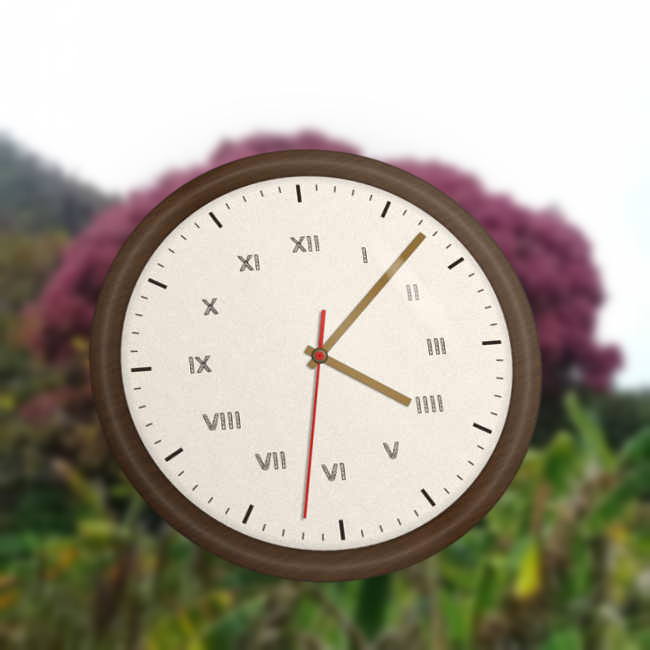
4.07.32
